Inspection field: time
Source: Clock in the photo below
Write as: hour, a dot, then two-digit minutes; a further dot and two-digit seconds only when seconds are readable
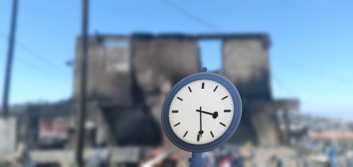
3.29
